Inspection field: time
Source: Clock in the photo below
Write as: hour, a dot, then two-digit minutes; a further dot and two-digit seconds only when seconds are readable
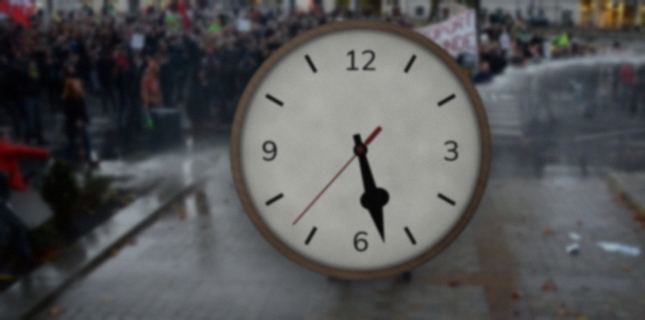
5.27.37
